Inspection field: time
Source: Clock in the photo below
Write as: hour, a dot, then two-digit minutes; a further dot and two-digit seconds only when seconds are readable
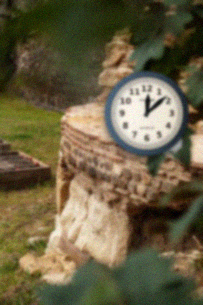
12.08
